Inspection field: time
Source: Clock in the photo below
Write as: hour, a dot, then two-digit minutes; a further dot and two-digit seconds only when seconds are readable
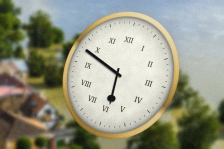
5.48
